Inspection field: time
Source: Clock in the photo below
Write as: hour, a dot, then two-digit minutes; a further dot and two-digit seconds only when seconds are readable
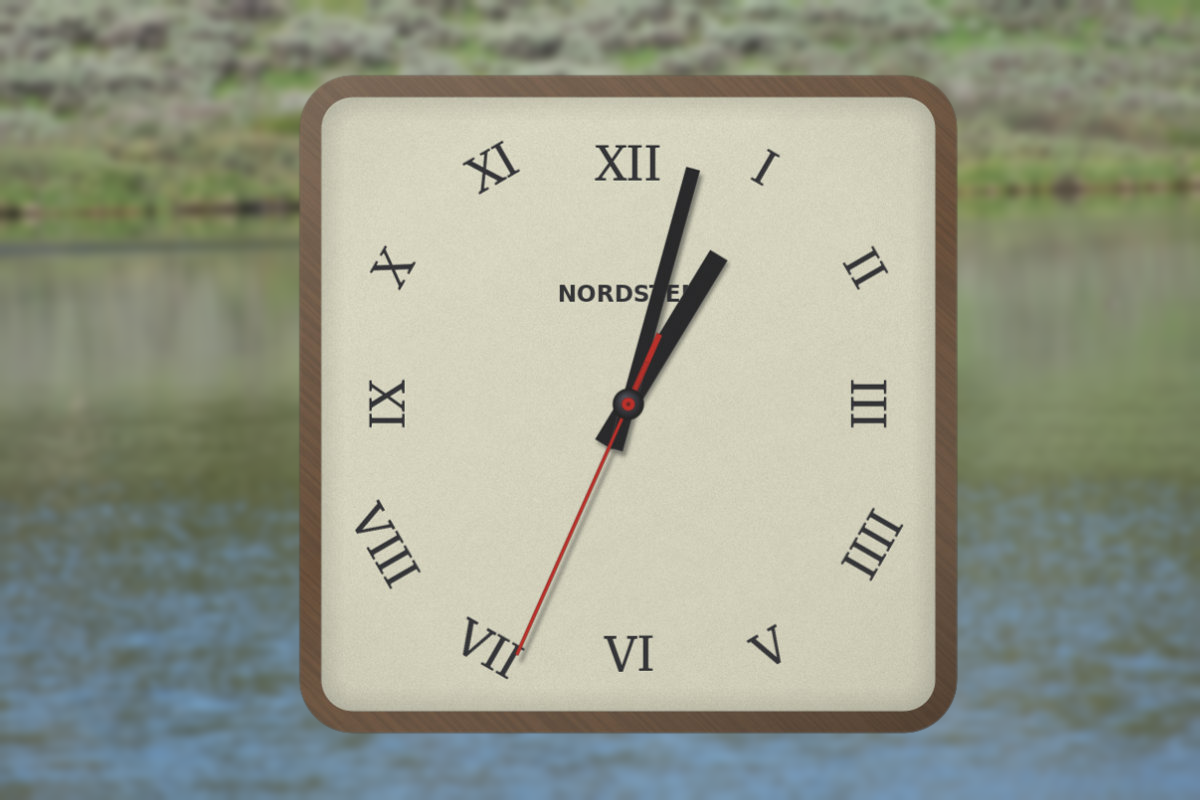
1.02.34
